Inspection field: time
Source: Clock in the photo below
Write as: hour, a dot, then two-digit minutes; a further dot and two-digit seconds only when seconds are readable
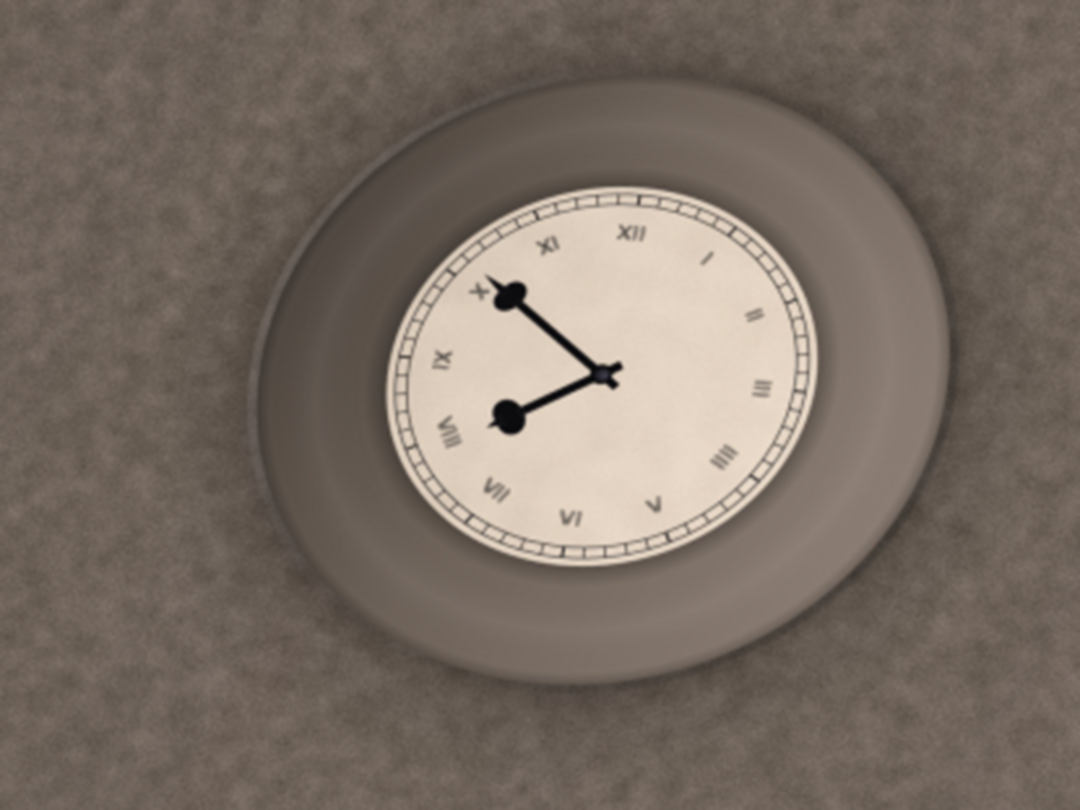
7.51
